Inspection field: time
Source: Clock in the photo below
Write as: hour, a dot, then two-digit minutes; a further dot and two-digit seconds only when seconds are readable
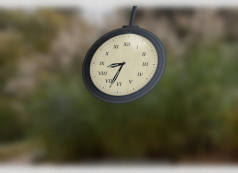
8.33
